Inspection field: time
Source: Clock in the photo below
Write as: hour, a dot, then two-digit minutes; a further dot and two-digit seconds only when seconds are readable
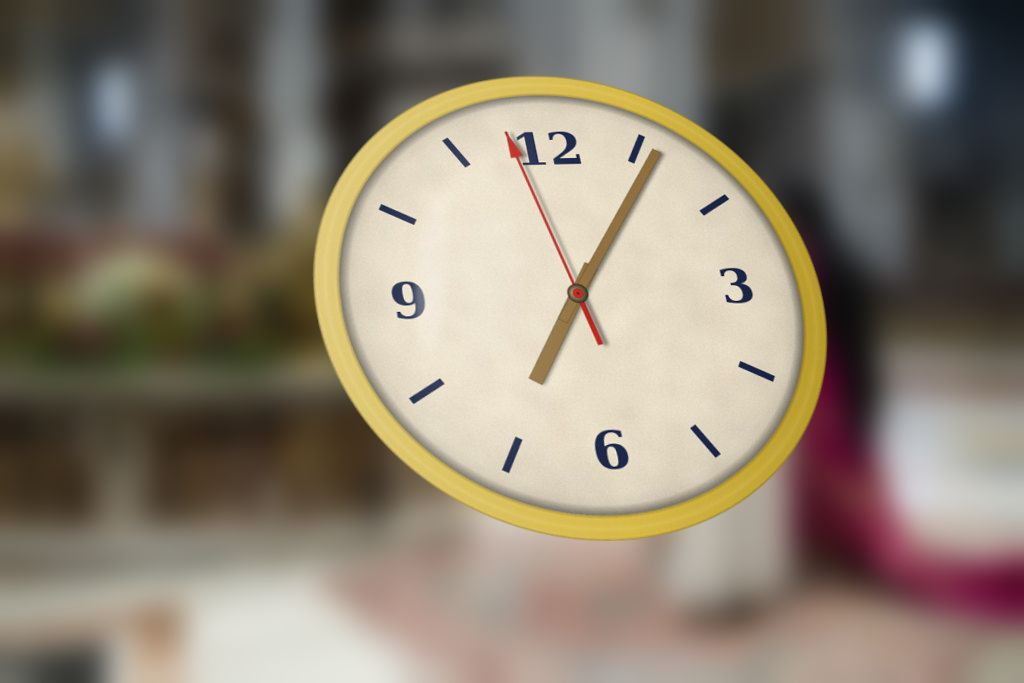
7.05.58
